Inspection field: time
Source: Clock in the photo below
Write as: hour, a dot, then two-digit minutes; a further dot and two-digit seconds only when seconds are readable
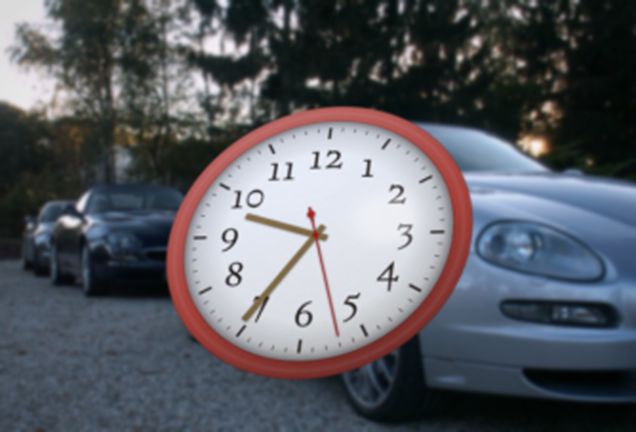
9.35.27
